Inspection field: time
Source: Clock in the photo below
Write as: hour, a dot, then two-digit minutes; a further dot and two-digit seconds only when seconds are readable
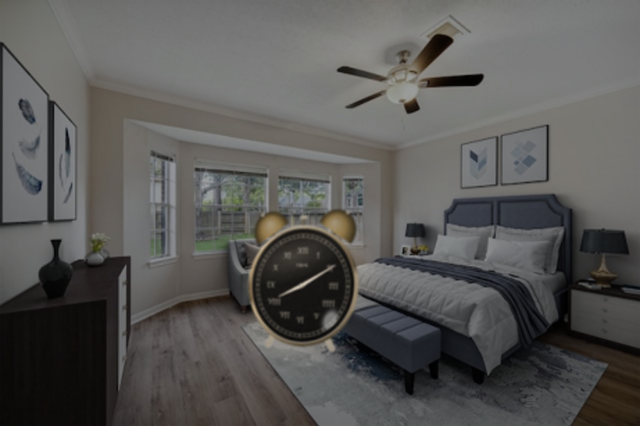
8.10
